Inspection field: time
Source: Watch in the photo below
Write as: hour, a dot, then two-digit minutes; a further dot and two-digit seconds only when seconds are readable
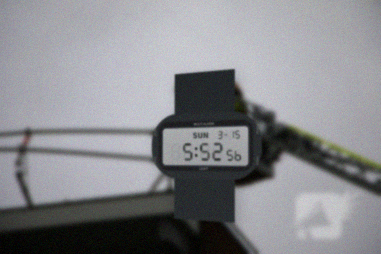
5.52.56
